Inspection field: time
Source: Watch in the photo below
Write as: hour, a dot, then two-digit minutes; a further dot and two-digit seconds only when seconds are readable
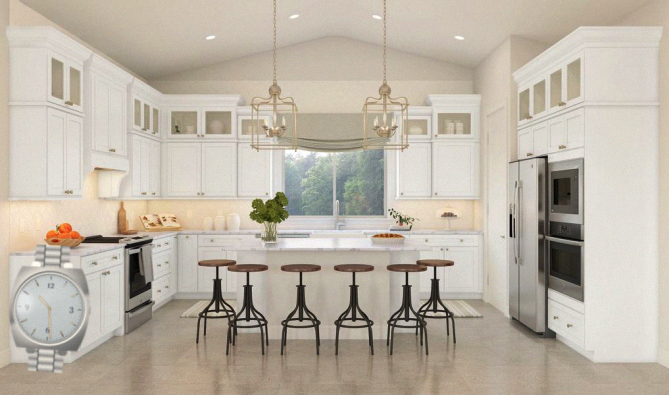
10.29
